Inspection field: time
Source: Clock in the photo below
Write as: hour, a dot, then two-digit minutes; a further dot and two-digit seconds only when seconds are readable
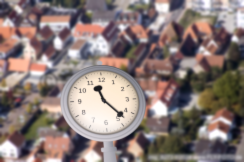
11.23
